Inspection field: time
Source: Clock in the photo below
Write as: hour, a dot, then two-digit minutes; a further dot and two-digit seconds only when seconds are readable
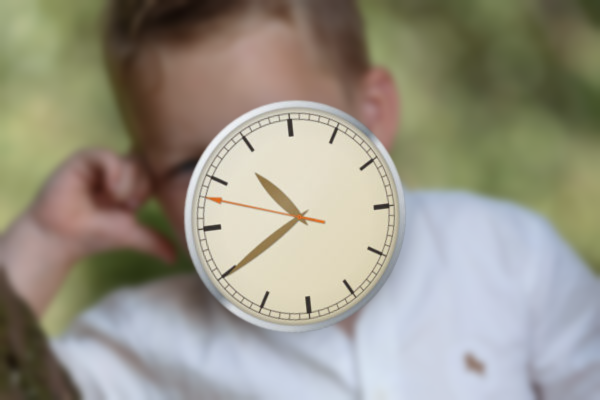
10.39.48
